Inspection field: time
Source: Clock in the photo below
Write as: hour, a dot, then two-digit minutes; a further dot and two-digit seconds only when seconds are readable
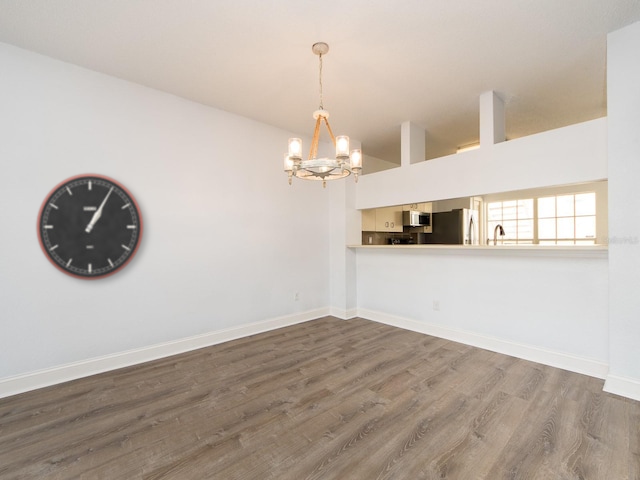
1.05
